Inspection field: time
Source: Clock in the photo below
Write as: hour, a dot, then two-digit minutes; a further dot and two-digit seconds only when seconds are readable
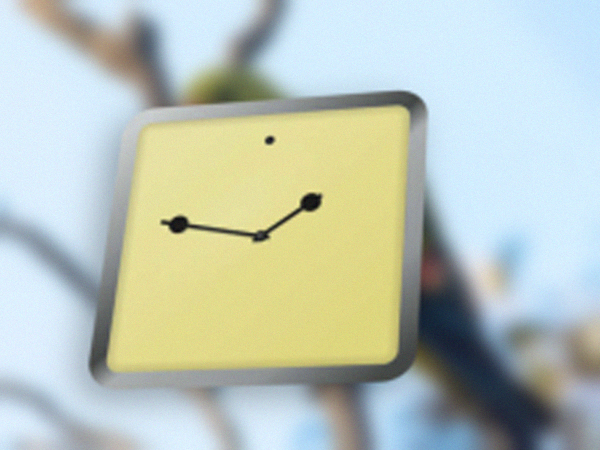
1.47
